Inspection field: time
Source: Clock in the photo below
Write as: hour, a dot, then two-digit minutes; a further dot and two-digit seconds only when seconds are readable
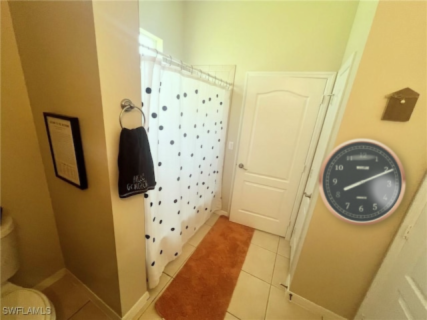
8.11
